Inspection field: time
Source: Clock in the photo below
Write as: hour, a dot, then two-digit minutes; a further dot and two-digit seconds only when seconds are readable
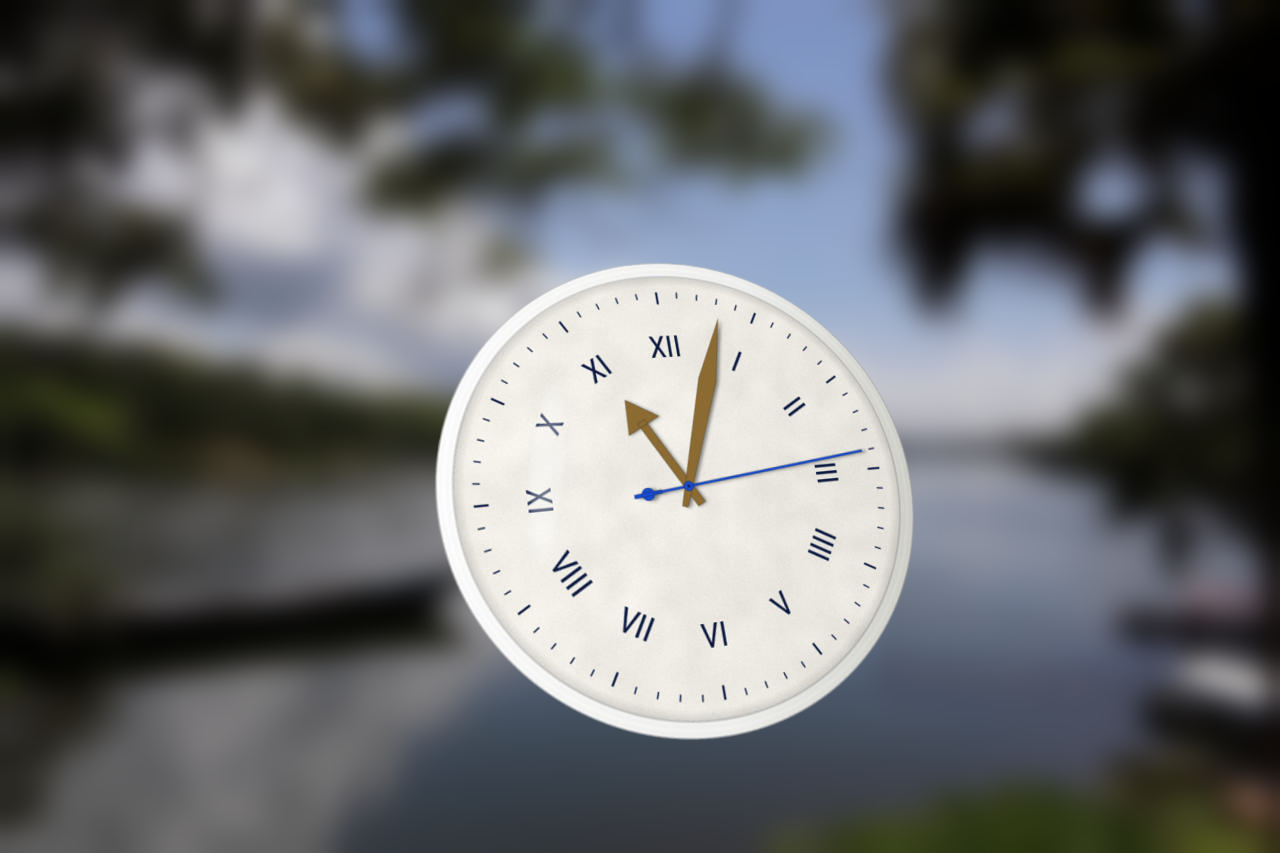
11.03.14
